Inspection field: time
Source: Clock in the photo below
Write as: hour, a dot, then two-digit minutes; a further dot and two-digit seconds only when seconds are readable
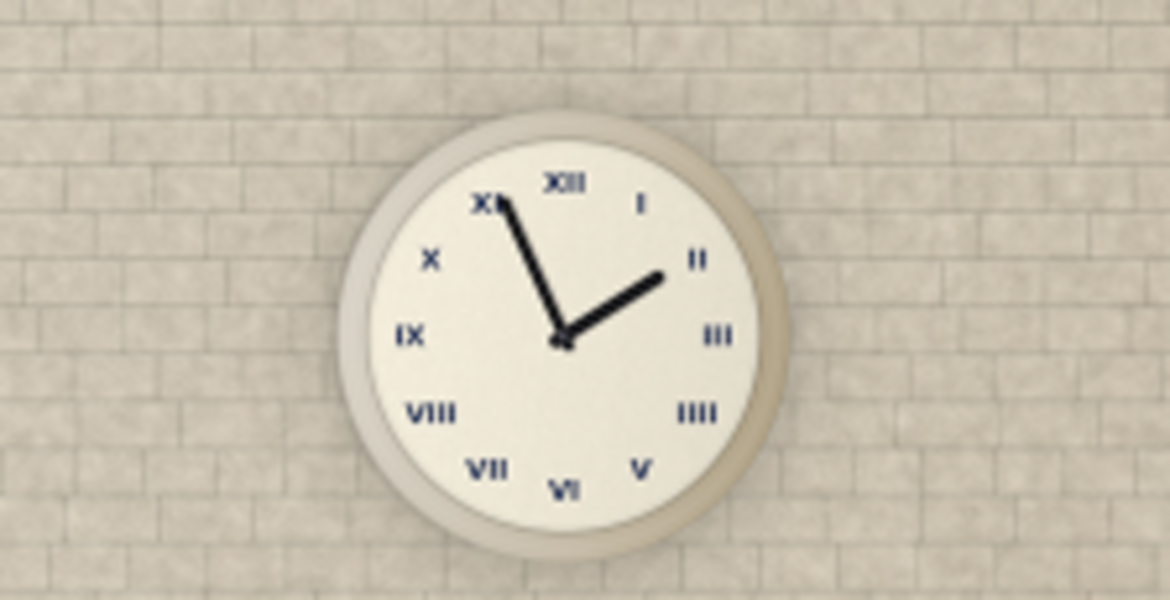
1.56
